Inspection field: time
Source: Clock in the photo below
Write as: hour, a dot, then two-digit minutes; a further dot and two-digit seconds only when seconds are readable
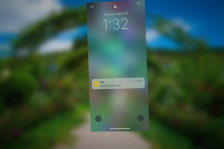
1.32
